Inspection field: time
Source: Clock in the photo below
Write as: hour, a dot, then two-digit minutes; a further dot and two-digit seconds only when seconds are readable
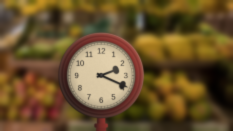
2.19
